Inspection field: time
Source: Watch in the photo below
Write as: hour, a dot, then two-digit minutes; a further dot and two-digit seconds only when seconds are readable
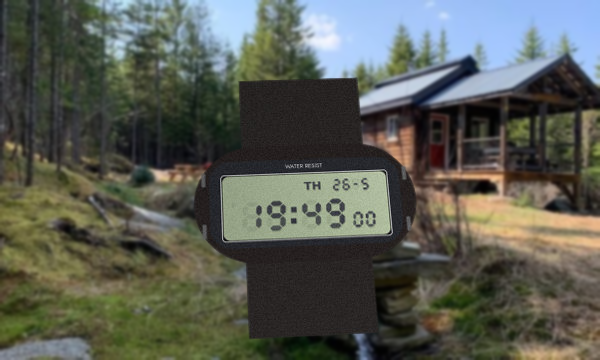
19.49.00
